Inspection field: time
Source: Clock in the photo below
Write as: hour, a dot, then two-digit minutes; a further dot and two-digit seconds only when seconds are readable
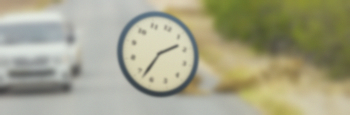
1.33
